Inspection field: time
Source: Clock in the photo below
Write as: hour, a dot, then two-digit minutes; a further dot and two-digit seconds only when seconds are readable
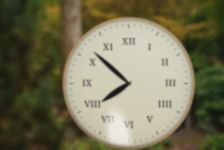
7.52
